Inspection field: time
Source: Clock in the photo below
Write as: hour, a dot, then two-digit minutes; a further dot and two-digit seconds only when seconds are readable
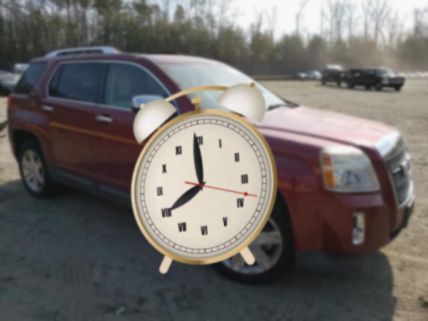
7.59.18
